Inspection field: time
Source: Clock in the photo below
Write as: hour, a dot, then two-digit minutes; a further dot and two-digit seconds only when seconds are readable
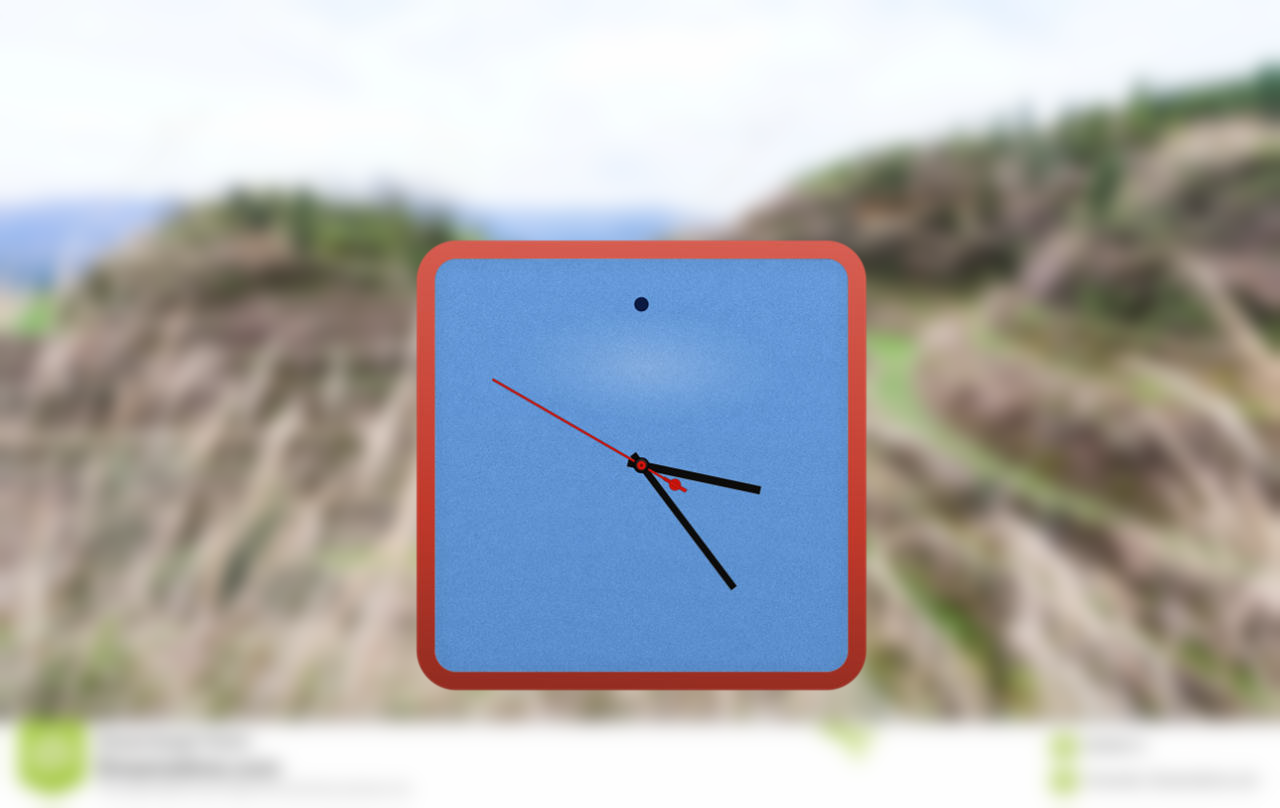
3.23.50
